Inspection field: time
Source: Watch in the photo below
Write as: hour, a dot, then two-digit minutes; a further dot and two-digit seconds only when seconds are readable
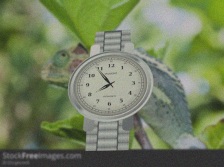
7.54
